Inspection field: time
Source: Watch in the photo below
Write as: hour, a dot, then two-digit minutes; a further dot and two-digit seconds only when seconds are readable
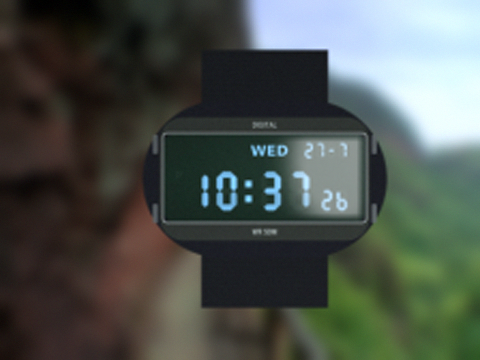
10.37.26
